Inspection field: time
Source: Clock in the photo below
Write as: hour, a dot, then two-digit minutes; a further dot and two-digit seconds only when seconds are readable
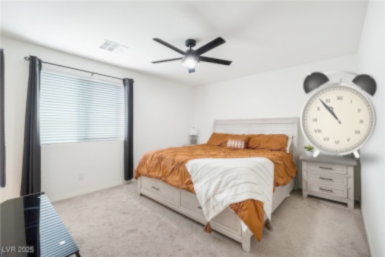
10.53
